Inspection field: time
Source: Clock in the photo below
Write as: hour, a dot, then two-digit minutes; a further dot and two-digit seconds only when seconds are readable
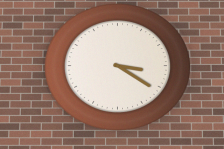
3.21
